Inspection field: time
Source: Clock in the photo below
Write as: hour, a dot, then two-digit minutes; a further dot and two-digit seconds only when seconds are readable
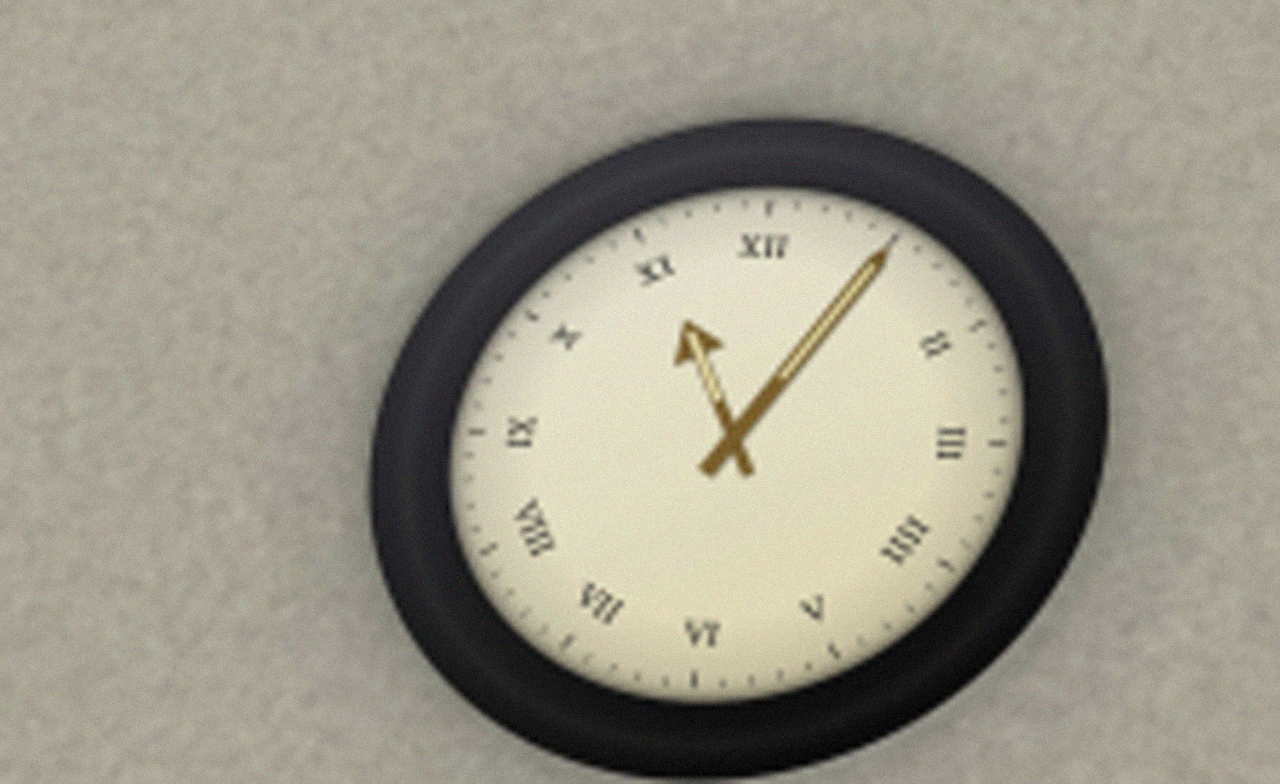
11.05
